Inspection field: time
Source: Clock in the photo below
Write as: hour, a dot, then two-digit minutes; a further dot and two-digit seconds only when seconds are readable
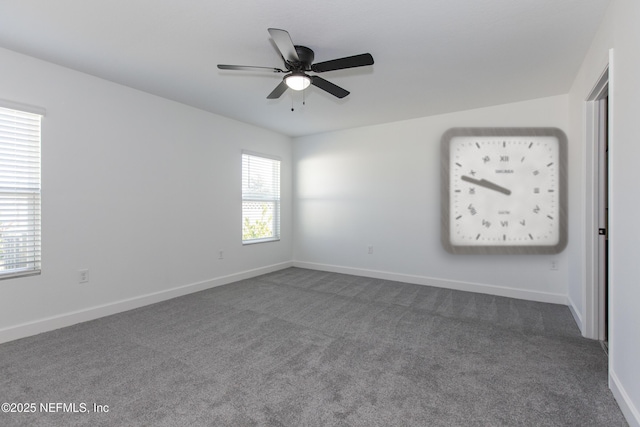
9.48
